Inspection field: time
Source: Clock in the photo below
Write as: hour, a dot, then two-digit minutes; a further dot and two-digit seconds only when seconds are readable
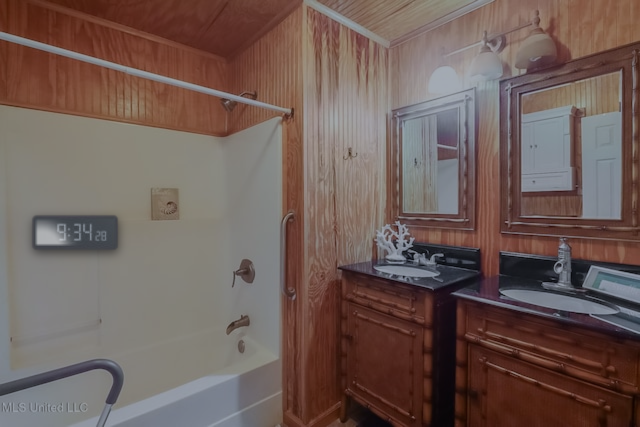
9.34
